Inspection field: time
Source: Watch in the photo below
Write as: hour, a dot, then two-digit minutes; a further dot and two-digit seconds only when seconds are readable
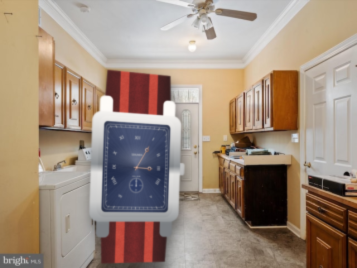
3.05
